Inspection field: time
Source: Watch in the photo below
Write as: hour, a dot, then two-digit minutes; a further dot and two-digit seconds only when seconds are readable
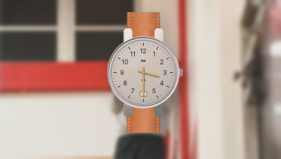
3.30
